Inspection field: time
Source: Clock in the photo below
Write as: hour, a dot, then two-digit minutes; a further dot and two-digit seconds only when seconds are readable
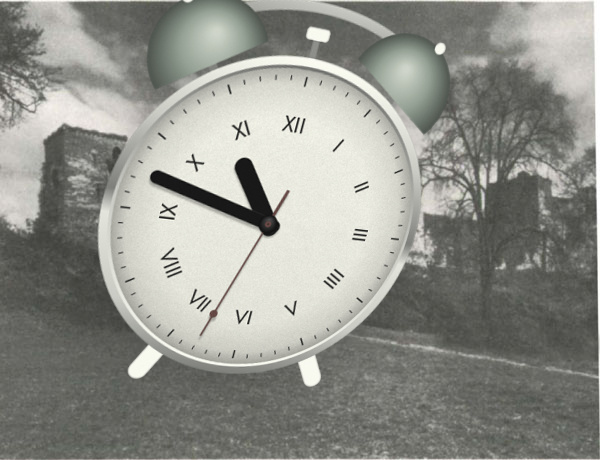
10.47.33
